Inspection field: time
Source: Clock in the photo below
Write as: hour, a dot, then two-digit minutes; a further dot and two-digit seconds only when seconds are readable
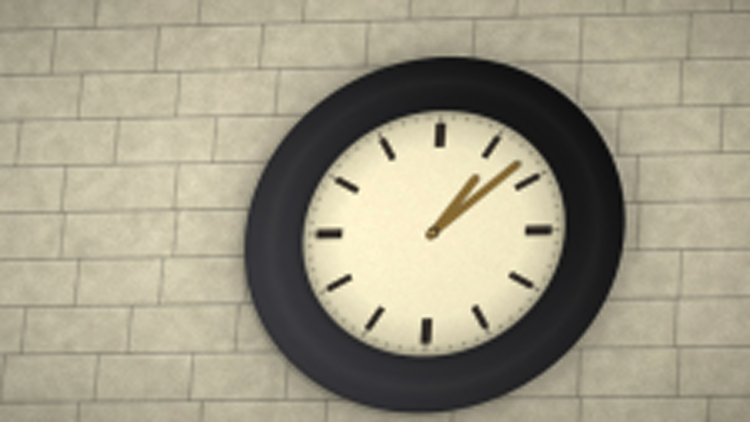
1.08
